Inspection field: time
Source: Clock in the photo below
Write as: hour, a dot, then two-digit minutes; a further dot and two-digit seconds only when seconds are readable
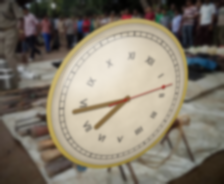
6.39.08
